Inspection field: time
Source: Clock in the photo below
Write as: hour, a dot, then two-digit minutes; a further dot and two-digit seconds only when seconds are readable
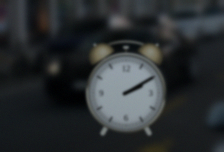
2.10
